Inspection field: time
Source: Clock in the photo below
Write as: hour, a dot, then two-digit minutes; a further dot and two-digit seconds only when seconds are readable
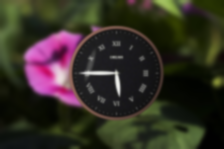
5.45
